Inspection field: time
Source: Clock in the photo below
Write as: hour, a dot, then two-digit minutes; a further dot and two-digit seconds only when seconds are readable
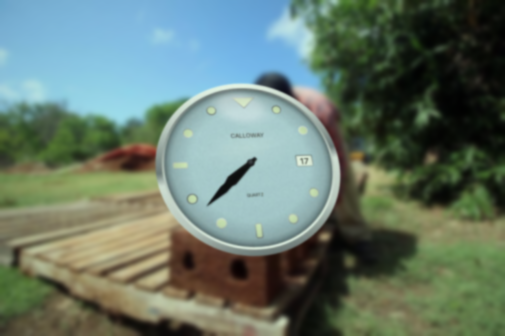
7.38
